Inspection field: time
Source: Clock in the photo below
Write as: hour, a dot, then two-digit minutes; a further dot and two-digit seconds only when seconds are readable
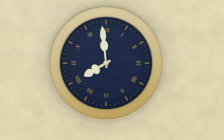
7.59
